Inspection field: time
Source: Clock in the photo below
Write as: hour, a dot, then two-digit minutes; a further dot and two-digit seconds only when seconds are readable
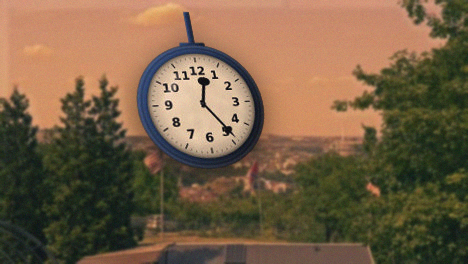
12.24
